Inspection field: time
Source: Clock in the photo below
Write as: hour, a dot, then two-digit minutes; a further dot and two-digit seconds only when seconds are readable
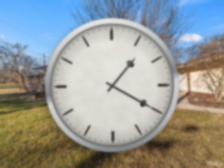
1.20
